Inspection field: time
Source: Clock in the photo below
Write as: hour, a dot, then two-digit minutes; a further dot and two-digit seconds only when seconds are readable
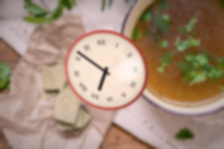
6.52
